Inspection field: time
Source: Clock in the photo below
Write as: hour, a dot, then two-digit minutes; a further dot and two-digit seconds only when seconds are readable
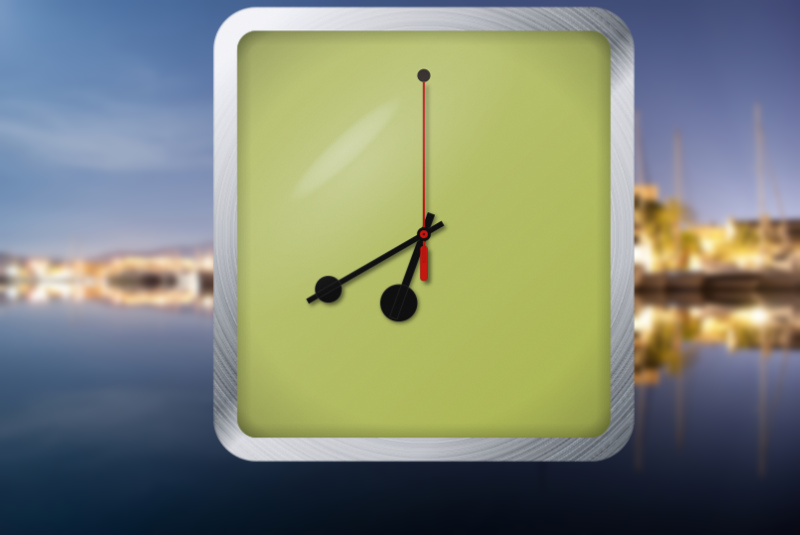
6.40.00
